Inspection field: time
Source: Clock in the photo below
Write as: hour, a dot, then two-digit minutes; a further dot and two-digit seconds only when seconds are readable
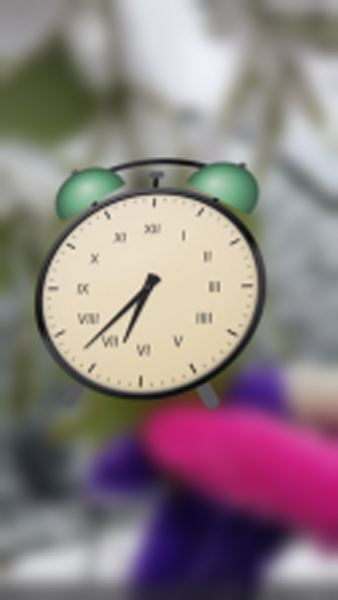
6.37
